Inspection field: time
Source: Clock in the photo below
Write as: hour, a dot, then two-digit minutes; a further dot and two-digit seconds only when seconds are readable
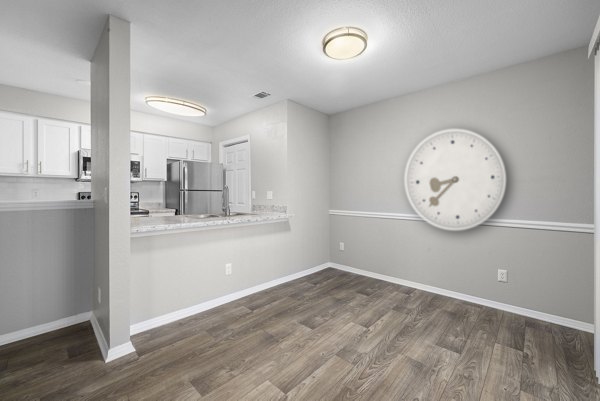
8.38
